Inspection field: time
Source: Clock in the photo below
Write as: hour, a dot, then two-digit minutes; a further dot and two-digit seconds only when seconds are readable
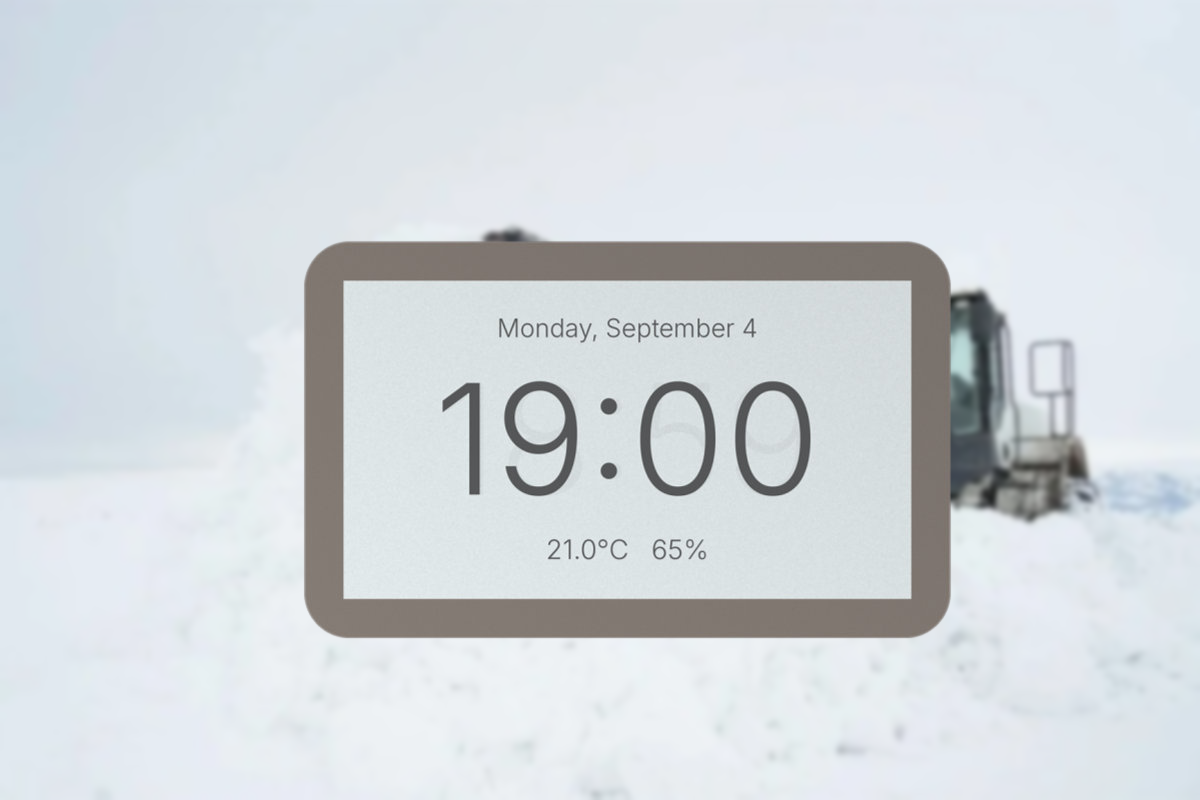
19.00
